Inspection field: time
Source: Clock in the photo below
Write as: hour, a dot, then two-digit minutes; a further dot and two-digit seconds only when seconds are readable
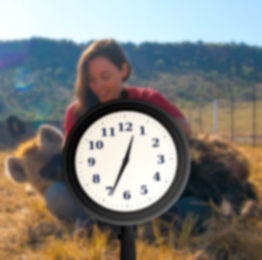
12.34
